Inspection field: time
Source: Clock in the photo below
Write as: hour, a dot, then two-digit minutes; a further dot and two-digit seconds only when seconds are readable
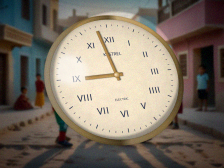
8.58
